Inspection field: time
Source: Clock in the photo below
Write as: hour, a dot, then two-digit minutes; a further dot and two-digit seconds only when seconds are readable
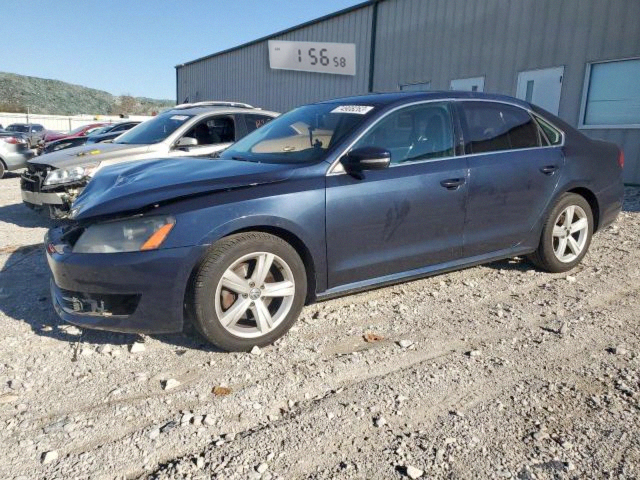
1.56
